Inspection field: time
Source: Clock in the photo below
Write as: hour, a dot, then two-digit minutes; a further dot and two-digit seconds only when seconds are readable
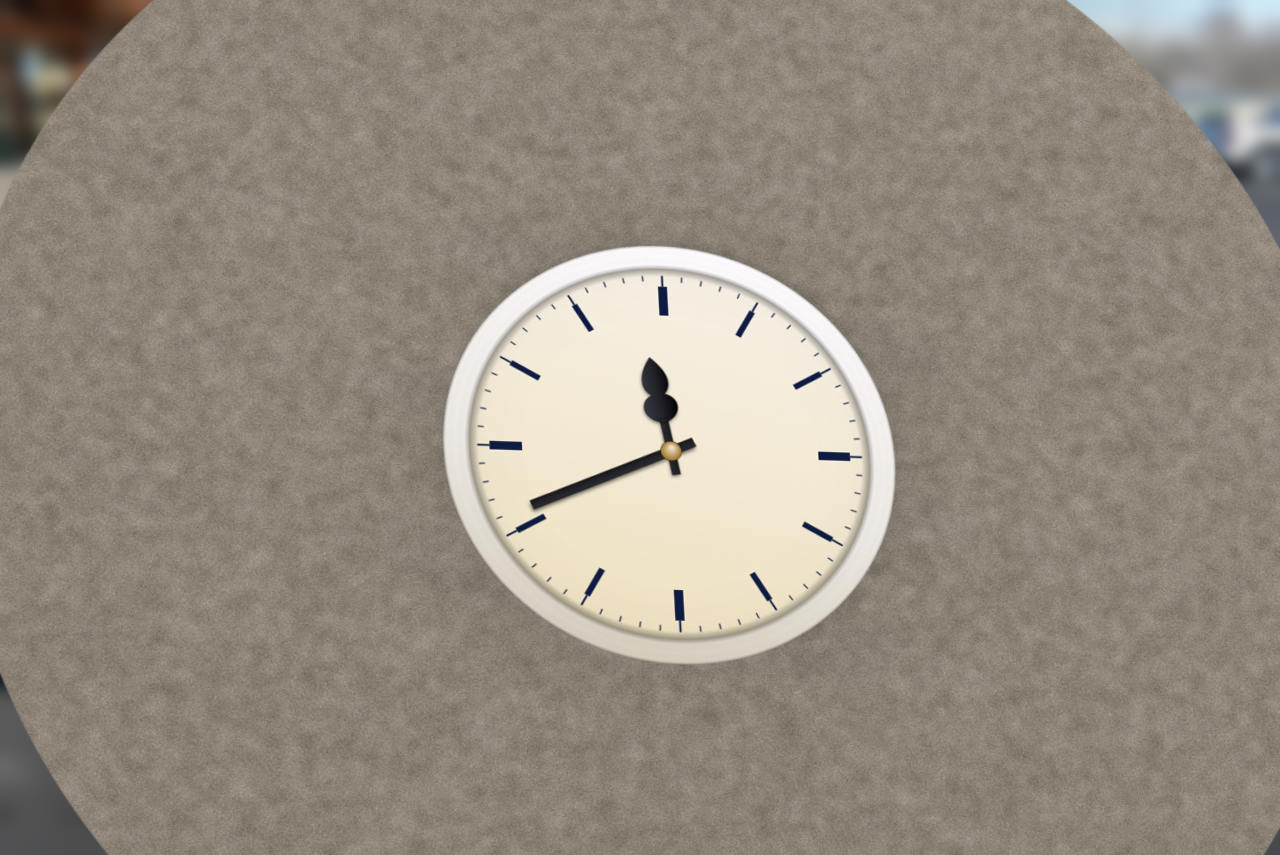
11.41
